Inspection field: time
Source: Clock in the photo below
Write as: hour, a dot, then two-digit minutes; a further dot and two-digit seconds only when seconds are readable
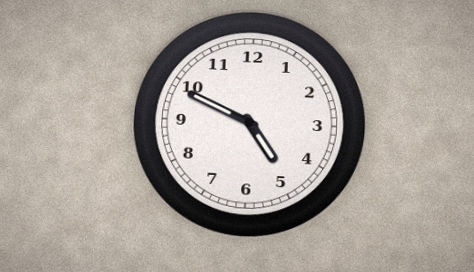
4.49
